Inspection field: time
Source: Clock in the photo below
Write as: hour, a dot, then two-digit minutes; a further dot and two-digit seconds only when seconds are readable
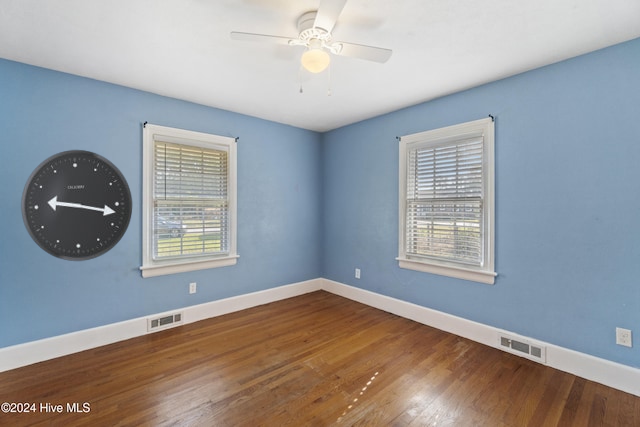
9.17
